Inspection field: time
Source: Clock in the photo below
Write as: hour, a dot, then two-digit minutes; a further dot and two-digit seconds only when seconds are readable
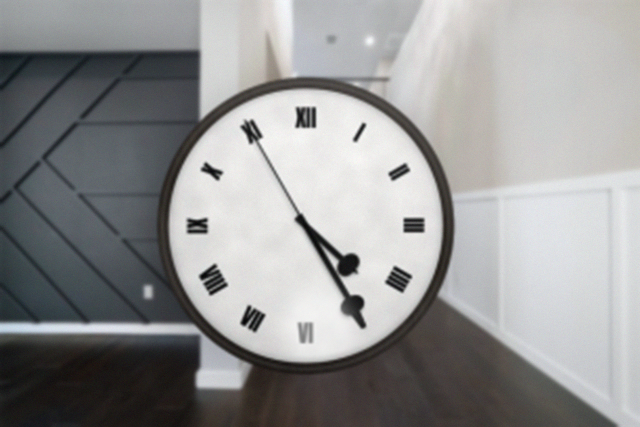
4.24.55
